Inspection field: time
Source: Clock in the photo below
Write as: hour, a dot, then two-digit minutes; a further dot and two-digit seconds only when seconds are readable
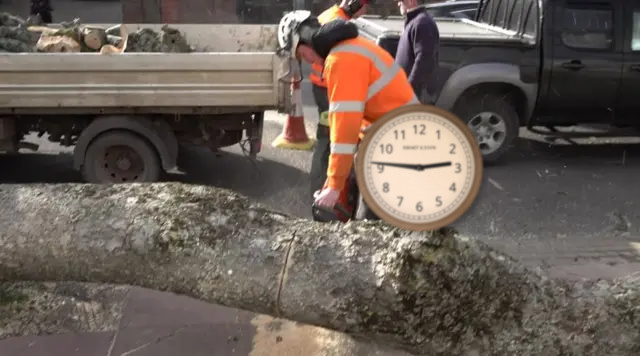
2.46
